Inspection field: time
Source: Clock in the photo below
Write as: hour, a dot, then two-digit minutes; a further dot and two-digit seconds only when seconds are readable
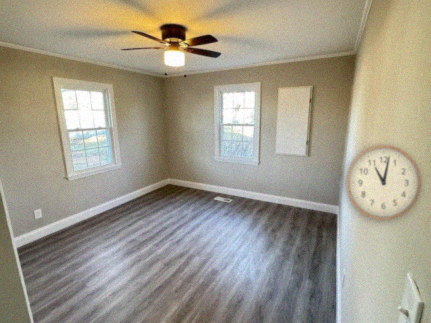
11.02
